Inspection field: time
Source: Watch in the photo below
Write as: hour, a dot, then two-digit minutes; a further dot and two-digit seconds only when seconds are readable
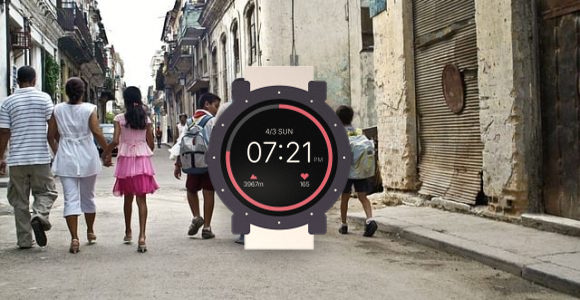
7.21
